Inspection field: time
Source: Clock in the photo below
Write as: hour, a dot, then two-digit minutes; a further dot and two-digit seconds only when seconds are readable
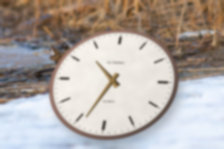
10.34
